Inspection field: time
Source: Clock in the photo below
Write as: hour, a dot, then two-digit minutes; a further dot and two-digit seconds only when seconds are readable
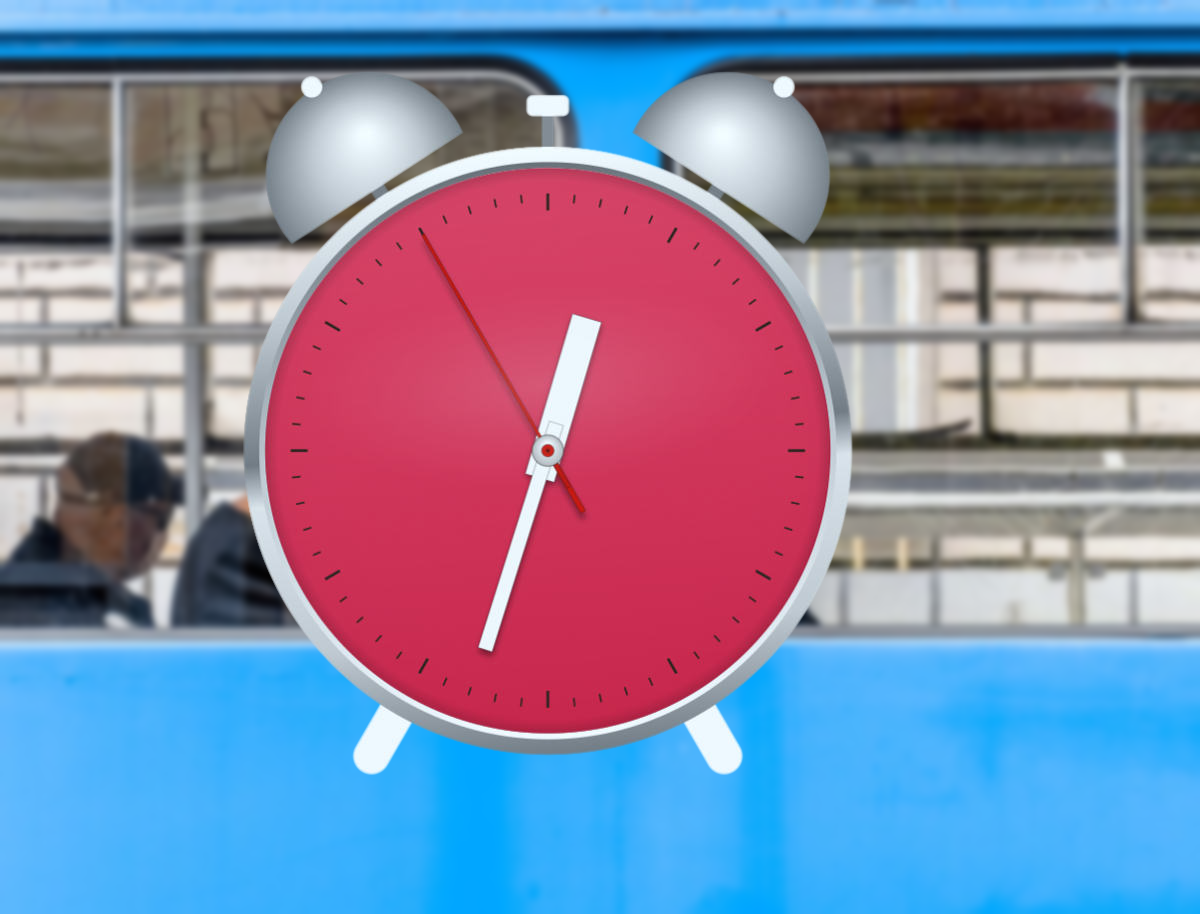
12.32.55
